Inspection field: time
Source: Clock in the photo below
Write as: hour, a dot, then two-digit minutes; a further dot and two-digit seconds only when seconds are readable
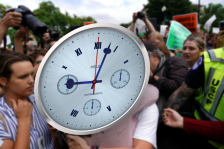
9.03
